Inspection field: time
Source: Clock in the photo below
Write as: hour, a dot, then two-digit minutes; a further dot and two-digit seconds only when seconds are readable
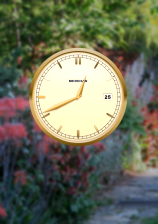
12.41
